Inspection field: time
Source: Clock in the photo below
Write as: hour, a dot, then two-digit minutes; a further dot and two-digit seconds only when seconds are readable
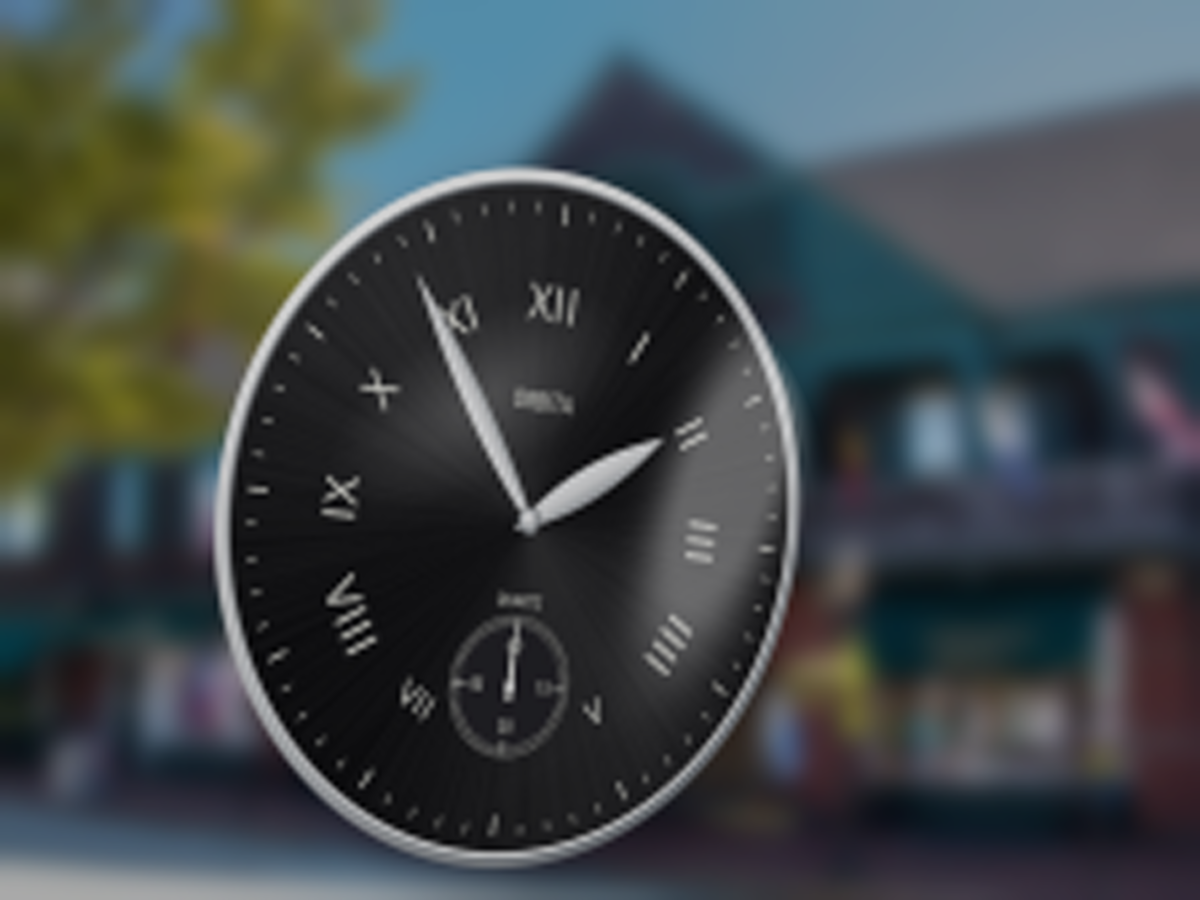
1.54
